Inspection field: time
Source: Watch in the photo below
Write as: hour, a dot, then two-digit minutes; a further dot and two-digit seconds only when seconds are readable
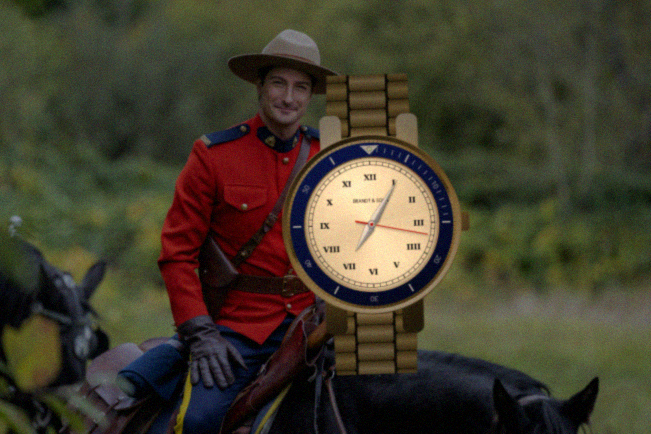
7.05.17
